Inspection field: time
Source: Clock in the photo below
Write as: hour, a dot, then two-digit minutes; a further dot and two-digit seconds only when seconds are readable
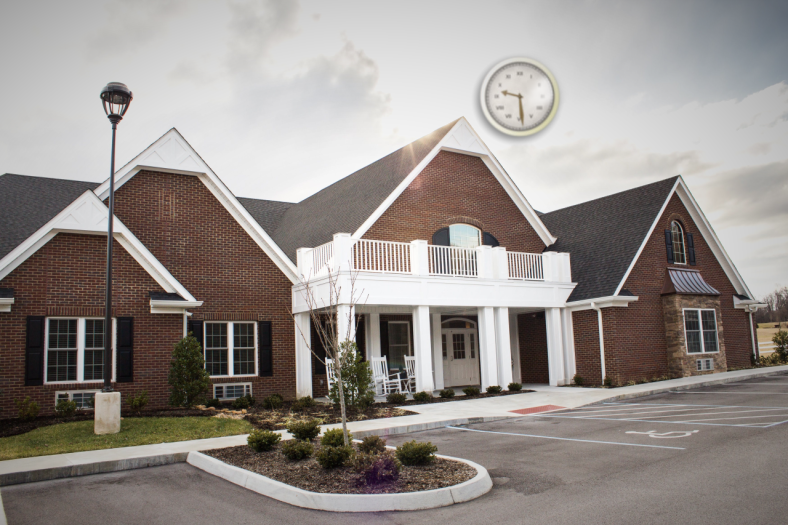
9.29
